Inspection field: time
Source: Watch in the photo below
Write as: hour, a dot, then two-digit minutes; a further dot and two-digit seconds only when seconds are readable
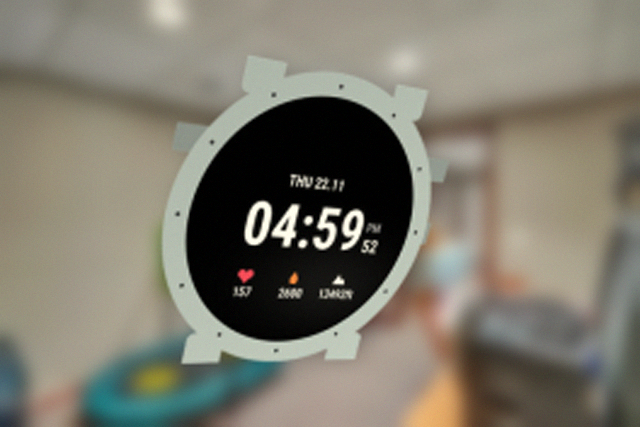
4.59.52
